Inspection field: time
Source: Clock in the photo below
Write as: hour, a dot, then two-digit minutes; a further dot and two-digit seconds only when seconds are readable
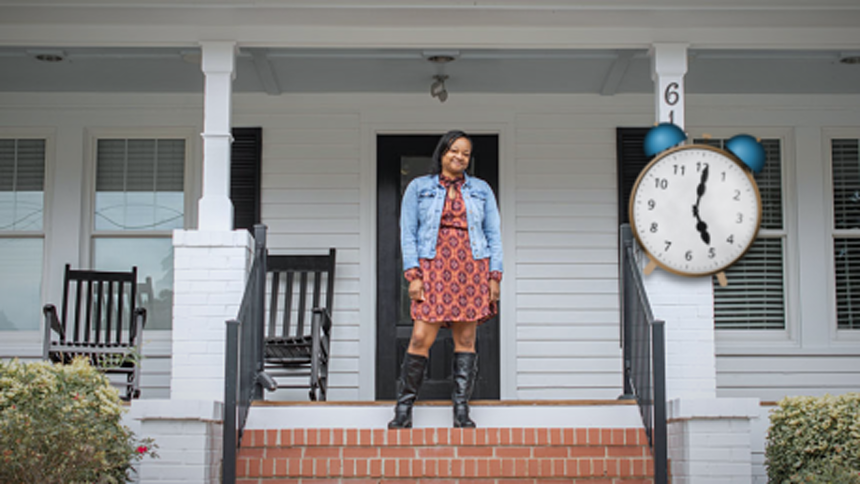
5.01
